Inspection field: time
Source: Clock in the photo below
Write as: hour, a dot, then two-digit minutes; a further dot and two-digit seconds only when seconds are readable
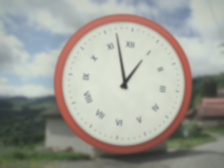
12.57
